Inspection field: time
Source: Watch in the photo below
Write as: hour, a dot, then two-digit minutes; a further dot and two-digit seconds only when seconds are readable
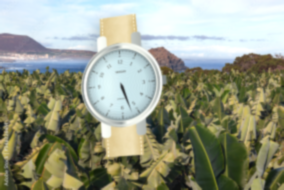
5.27
